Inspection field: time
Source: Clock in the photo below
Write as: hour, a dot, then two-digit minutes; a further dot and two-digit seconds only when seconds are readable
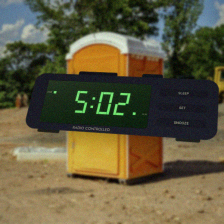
5.02
